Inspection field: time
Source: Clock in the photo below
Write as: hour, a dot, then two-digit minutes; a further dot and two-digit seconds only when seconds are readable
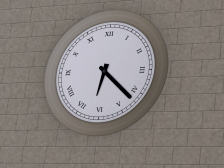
6.22
